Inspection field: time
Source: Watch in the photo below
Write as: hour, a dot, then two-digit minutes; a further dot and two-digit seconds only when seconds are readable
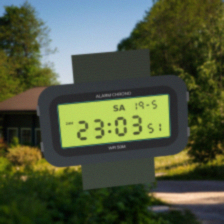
23.03.51
